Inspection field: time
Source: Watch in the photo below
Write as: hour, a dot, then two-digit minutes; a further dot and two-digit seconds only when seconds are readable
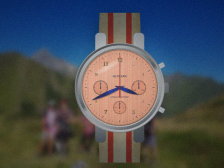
3.41
